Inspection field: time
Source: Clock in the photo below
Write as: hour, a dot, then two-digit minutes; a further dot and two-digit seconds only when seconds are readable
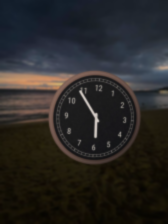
5.54
